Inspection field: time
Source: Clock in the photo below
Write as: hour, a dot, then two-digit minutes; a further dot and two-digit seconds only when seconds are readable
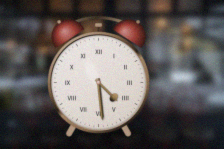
4.29
